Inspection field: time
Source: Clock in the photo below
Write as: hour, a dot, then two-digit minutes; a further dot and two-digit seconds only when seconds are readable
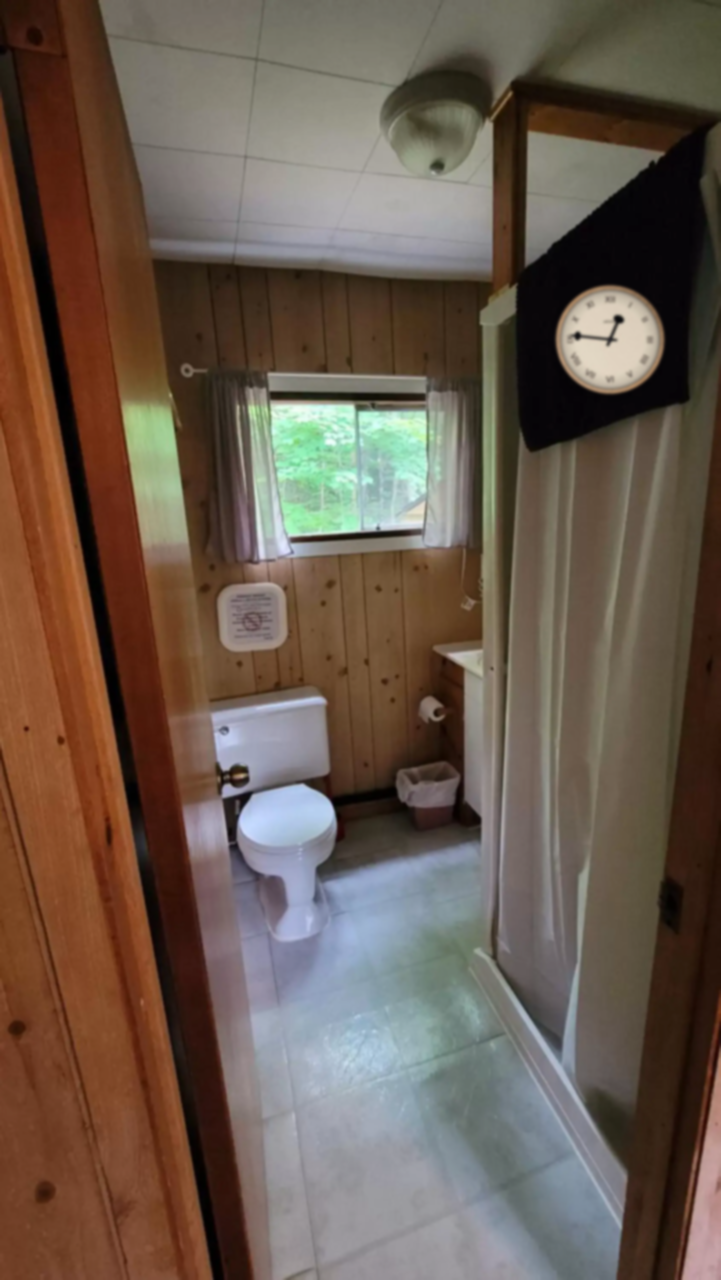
12.46
